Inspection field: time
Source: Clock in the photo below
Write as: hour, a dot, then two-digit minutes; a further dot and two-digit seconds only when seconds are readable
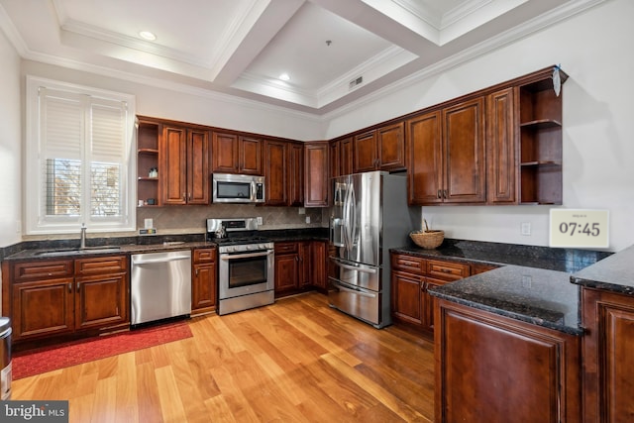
7.45
